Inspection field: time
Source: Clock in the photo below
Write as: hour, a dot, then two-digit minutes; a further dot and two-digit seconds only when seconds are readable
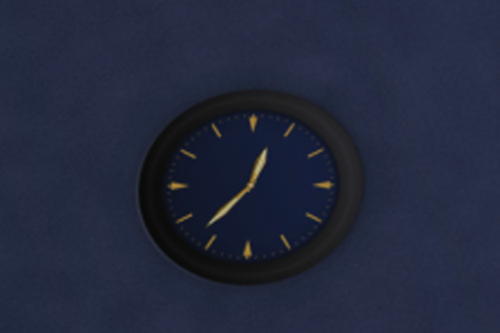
12.37
